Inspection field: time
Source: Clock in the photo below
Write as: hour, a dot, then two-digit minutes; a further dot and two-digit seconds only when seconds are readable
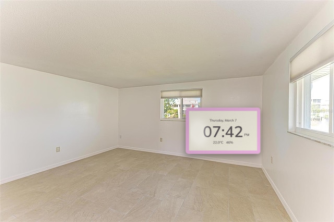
7.42
